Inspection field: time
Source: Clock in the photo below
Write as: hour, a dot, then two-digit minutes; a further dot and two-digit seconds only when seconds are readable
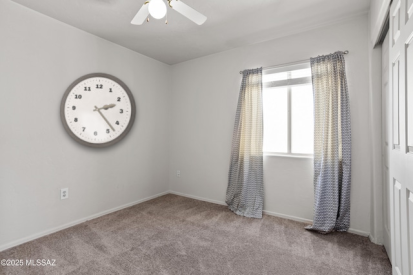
2.23
